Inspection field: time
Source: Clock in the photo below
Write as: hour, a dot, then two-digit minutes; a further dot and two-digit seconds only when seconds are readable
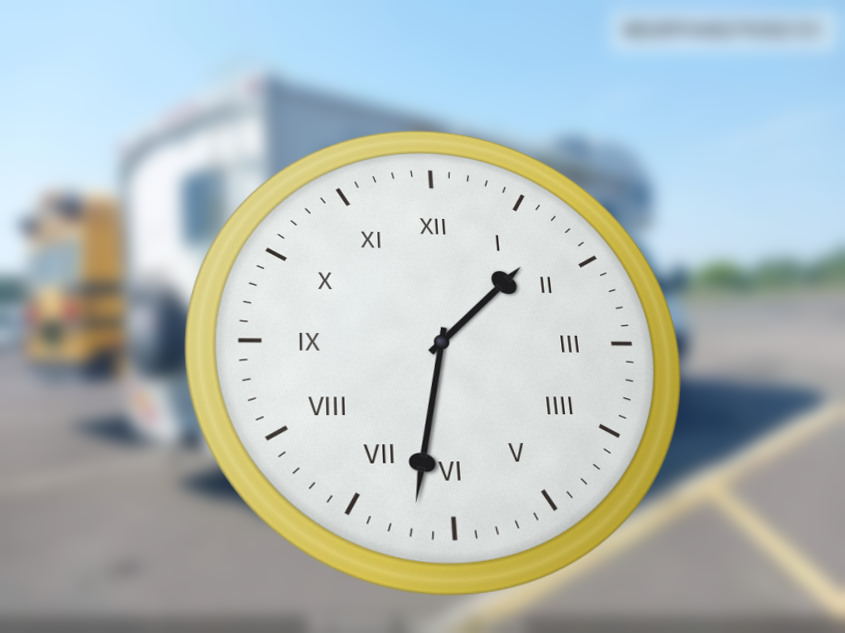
1.32
